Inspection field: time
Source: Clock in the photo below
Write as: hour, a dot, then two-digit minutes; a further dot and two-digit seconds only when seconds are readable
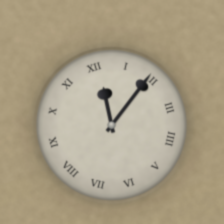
12.09
